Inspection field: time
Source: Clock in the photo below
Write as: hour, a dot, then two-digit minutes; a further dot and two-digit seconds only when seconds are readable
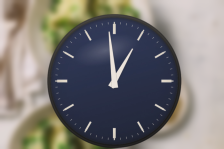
12.59
